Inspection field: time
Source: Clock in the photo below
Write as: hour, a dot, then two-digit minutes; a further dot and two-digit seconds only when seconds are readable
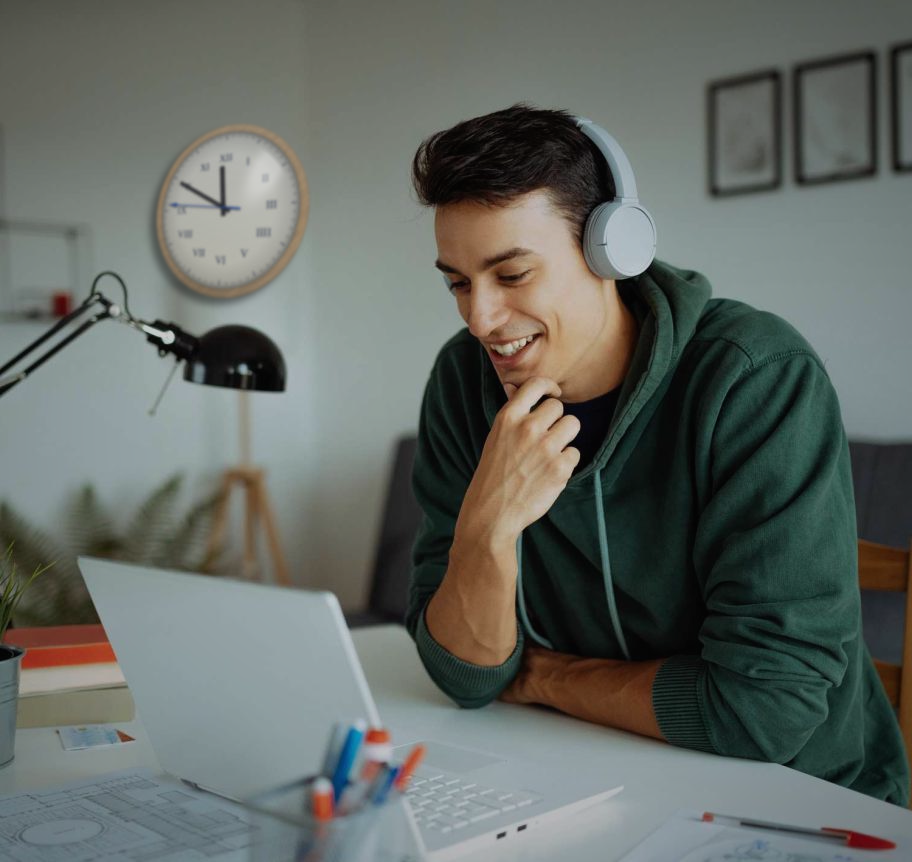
11.49.46
